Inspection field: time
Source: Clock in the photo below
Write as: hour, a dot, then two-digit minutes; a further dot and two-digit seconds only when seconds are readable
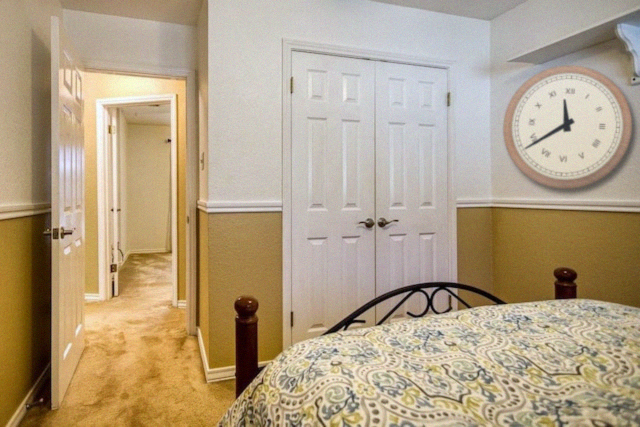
11.39
